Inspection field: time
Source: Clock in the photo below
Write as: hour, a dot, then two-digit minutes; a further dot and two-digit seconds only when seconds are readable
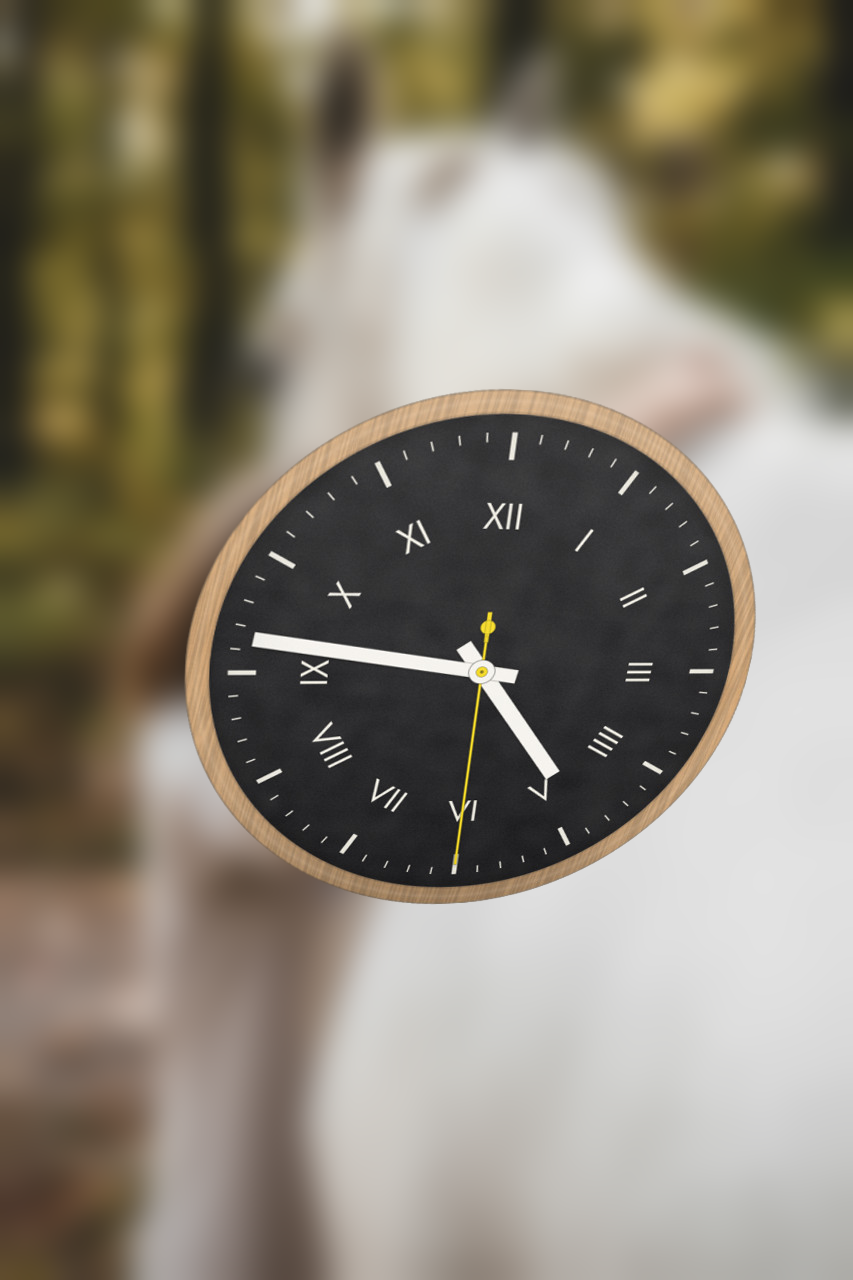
4.46.30
